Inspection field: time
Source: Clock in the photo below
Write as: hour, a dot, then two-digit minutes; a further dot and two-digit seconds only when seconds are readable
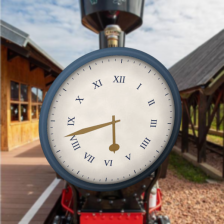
5.42
